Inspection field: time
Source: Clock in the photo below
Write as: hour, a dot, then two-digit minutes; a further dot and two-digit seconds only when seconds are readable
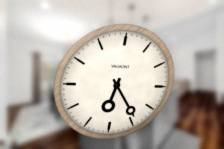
6.24
